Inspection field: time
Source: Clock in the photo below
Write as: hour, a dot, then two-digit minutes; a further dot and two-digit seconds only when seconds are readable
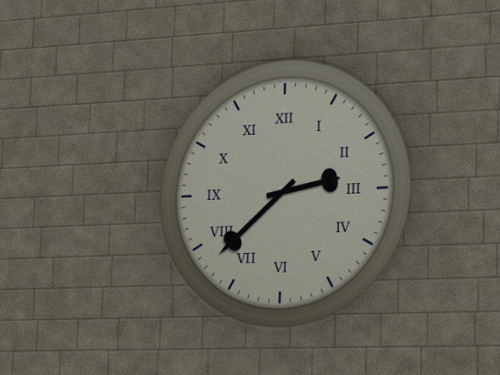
2.38
